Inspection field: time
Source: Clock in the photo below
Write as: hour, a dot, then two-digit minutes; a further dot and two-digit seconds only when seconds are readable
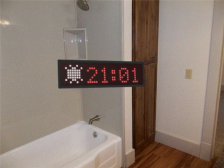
21.01
